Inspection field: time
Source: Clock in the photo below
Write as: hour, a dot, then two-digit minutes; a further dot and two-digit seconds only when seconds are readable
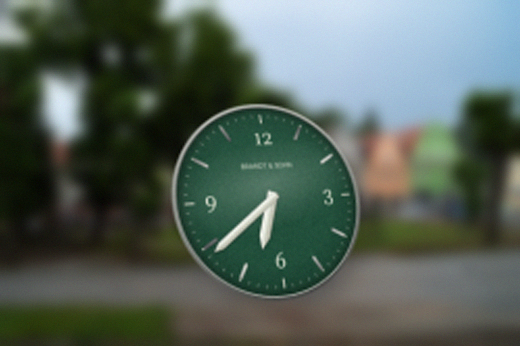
6.39
